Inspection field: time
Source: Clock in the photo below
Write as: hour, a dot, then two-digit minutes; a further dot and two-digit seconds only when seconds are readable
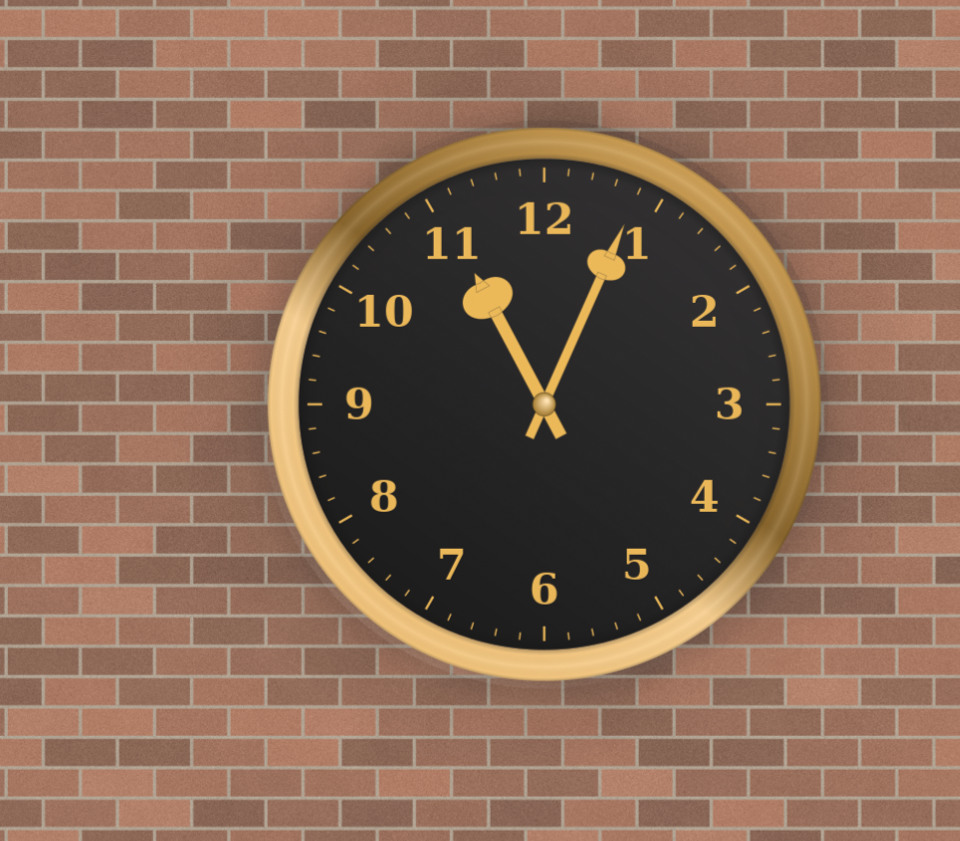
11.04
